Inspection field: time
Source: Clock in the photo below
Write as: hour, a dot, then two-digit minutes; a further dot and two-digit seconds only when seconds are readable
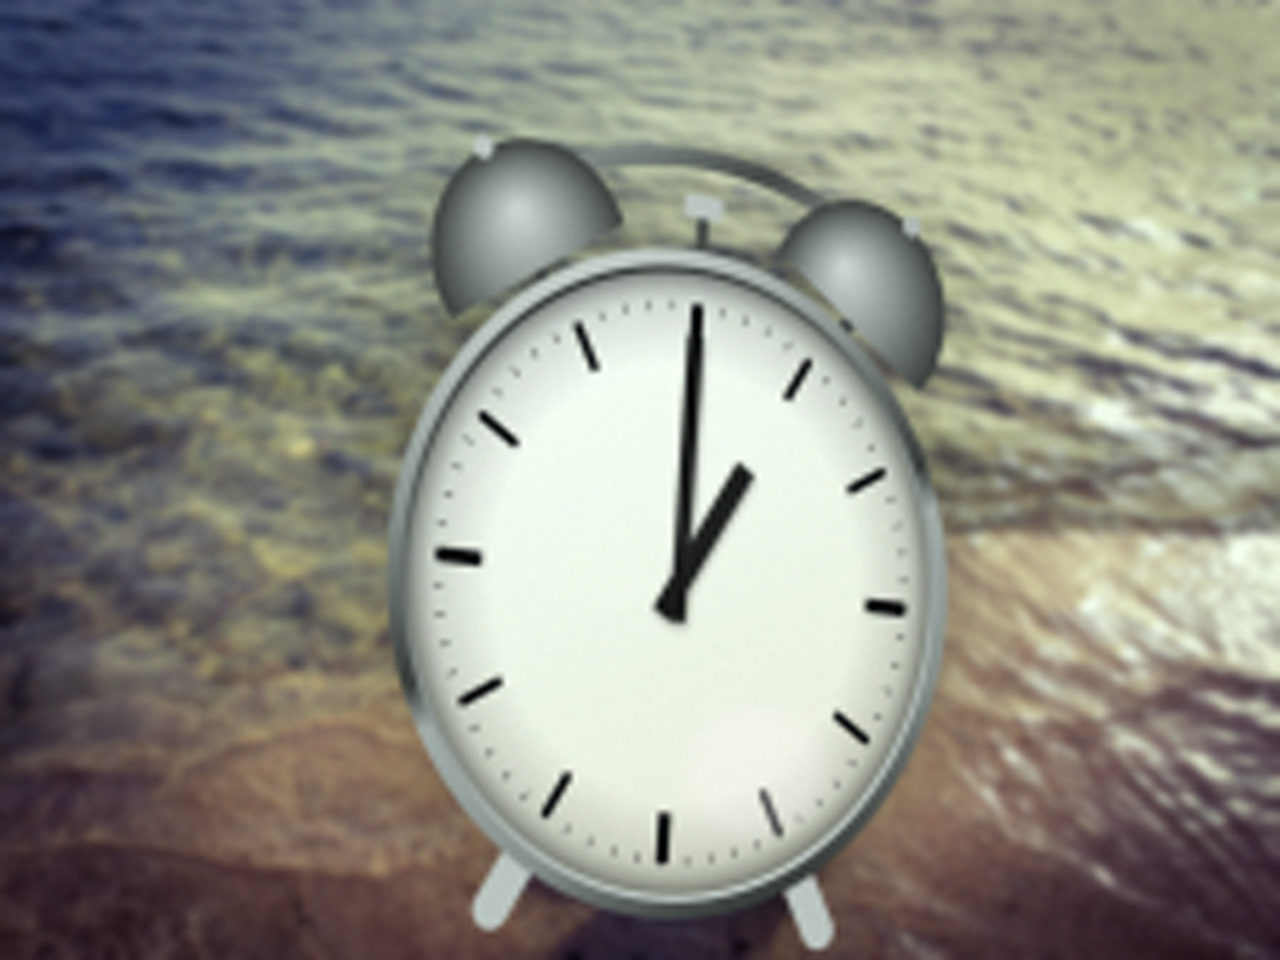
1.00
